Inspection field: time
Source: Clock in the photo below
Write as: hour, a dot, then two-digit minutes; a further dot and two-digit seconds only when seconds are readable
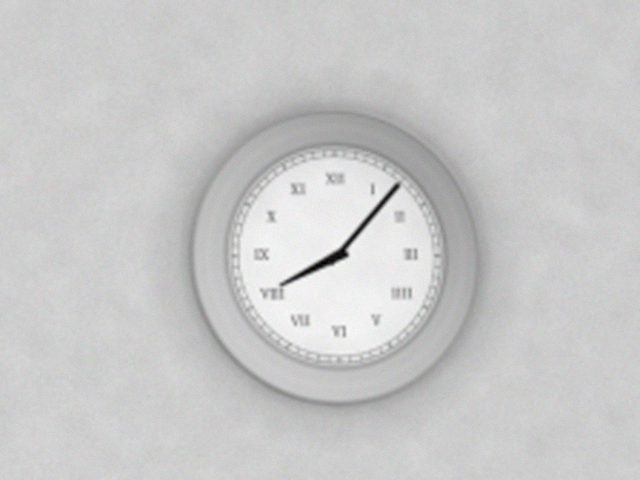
8.07
